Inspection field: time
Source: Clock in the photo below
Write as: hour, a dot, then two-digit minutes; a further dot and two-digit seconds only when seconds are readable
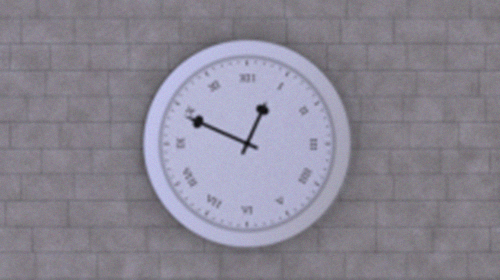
12.49
